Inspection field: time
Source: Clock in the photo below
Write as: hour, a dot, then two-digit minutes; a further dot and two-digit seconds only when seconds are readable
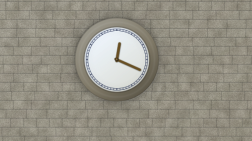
12.19
